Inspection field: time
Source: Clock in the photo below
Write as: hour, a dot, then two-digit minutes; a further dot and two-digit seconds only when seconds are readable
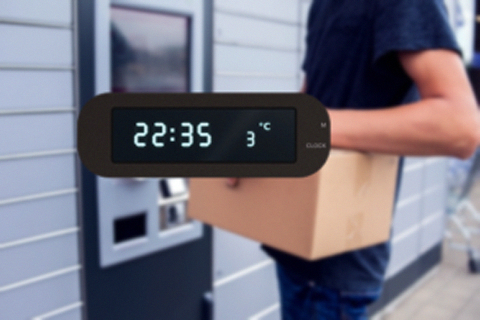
22.35
